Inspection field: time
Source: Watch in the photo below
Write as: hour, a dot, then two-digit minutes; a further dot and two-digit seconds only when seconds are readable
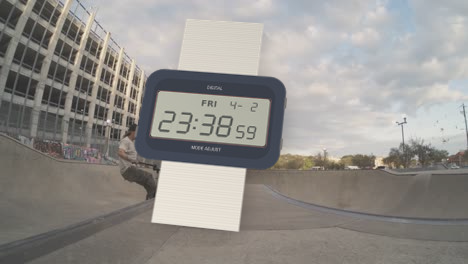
23.38.59
